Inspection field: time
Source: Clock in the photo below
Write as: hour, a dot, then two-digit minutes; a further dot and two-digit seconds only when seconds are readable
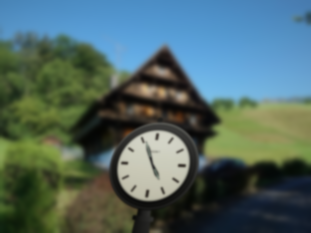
4.56
